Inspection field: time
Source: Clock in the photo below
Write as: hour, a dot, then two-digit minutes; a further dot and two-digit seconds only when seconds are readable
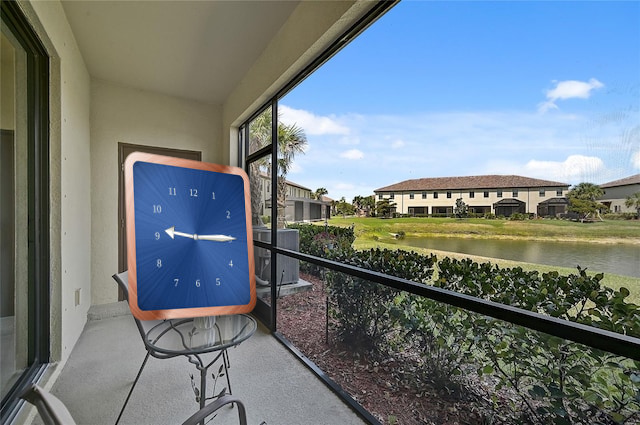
9.15
